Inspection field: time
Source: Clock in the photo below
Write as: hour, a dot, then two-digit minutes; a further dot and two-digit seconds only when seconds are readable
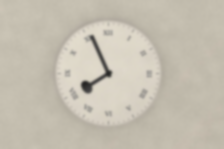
7.56
